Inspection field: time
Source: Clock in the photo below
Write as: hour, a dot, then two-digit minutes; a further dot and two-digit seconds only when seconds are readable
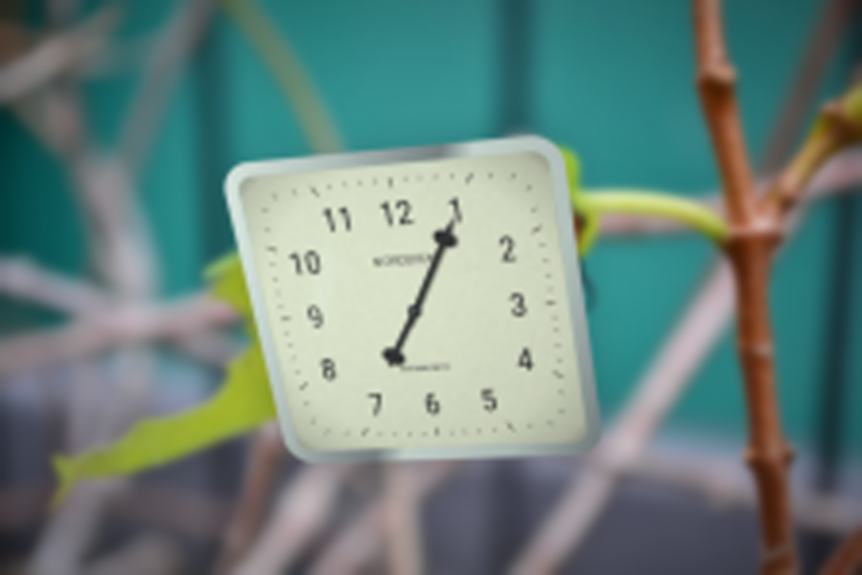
7.05
